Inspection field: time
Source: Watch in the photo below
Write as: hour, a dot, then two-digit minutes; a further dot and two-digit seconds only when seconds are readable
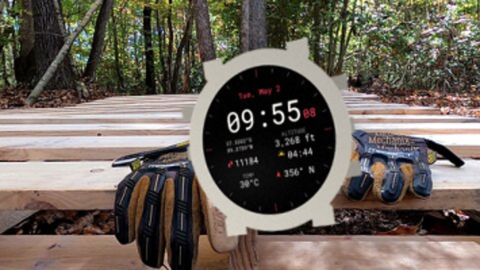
9.55
